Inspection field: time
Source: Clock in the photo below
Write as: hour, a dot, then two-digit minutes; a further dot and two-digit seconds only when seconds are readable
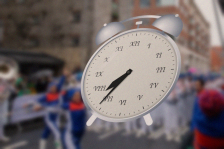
7.36
